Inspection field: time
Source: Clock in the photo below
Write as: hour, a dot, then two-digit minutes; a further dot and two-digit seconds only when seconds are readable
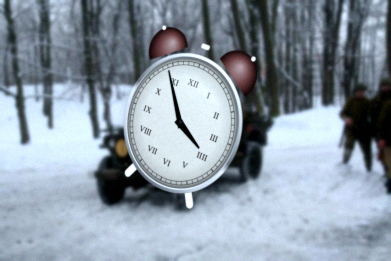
3.54
